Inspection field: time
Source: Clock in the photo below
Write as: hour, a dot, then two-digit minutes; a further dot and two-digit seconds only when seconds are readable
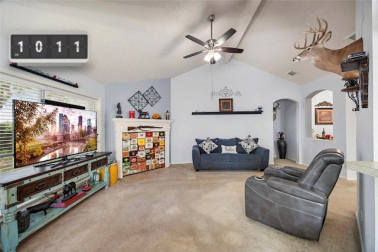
10.11
